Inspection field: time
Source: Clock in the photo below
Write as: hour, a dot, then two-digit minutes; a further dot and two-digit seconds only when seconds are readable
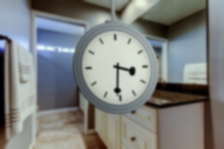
3.31
